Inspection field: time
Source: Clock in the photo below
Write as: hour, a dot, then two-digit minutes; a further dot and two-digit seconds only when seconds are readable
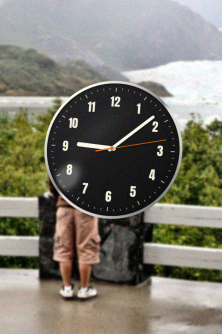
9.08.13
